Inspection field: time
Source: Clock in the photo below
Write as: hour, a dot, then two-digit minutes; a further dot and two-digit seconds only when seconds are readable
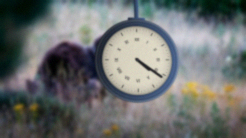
4.21
